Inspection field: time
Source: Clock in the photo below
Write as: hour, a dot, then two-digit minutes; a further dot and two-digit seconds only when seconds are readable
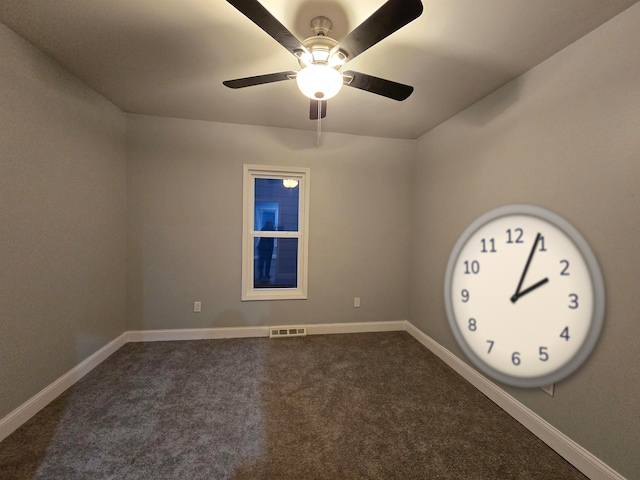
2.04
